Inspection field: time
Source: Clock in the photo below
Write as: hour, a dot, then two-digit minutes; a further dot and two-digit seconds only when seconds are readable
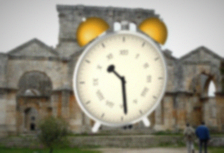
10.29
